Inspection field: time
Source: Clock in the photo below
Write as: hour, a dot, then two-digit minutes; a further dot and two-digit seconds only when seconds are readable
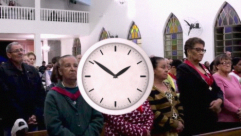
1.51
